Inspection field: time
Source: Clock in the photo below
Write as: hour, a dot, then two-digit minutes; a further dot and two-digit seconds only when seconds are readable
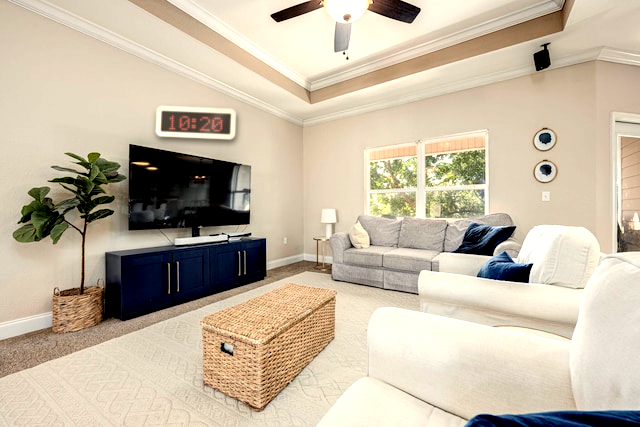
10.20
